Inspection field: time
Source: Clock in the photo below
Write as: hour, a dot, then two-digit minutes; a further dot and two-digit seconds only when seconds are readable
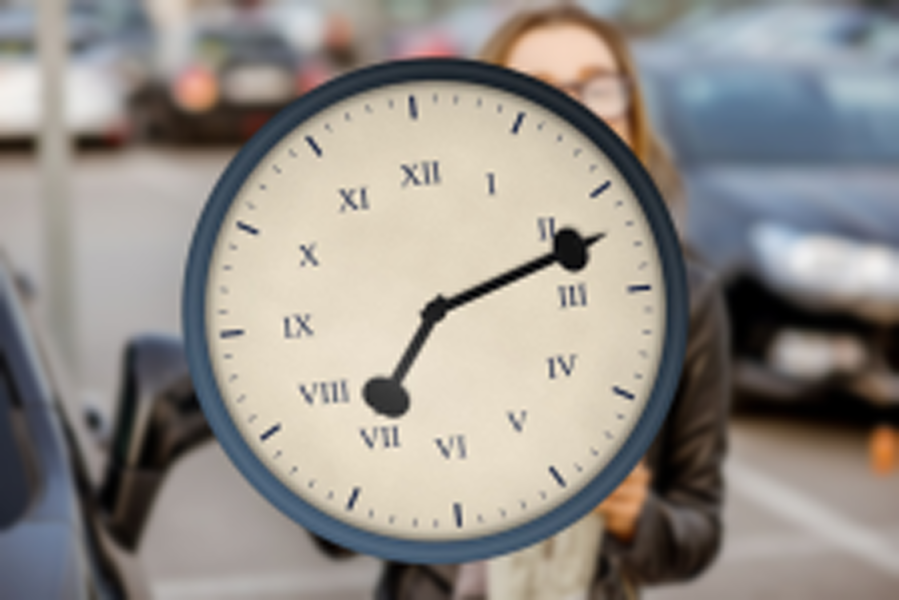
7.12
